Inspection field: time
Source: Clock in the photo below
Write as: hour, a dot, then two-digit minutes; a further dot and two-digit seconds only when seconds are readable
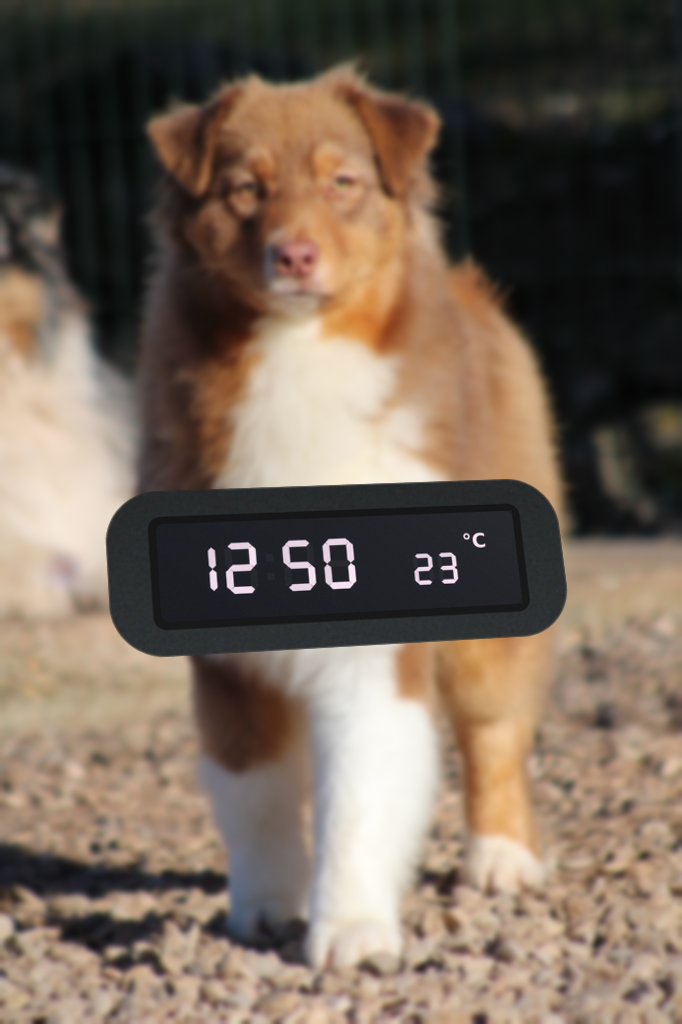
12.50
